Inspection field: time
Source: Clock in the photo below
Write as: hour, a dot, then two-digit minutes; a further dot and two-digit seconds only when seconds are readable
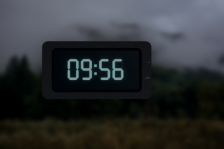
9.56
